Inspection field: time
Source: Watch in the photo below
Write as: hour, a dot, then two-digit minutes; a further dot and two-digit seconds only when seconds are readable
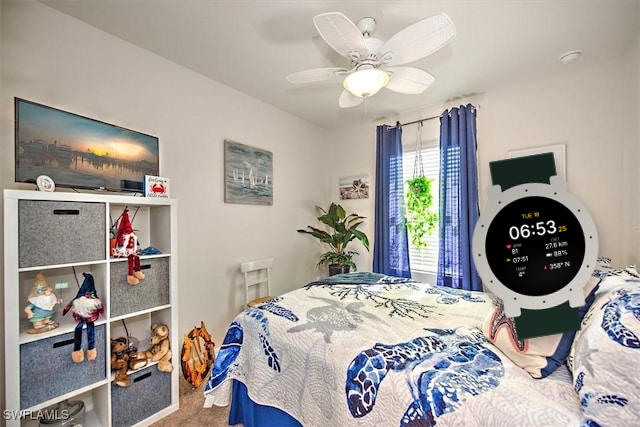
6.53
